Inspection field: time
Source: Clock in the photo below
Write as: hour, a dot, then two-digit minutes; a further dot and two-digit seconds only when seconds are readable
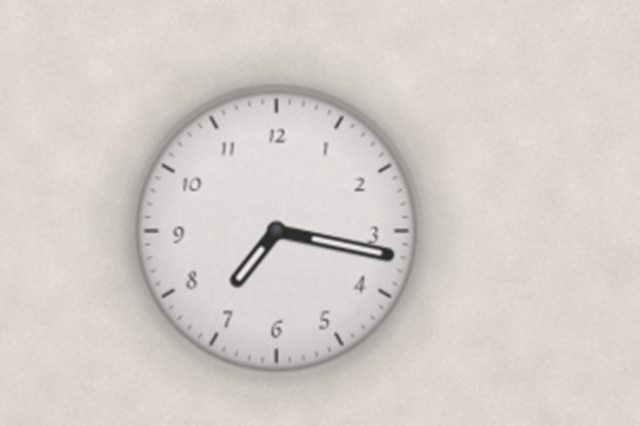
7.17
